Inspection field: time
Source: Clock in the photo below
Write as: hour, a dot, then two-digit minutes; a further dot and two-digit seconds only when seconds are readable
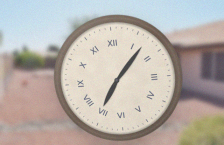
7.07
